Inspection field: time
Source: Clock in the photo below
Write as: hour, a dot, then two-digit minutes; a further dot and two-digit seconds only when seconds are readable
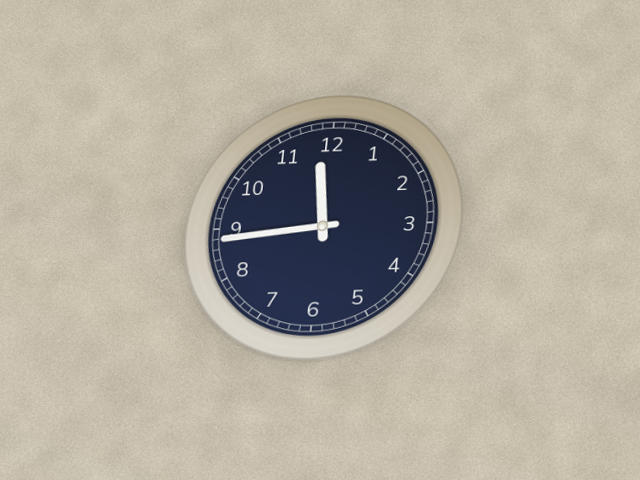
11.44
